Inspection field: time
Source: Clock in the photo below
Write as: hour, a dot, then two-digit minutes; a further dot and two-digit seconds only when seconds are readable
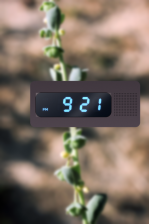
9.21
